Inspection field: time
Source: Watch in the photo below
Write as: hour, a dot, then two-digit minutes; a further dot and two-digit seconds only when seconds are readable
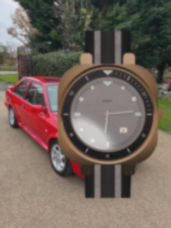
6.14
